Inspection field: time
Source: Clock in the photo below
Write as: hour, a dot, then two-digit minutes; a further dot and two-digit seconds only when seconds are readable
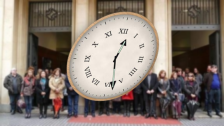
12.28
